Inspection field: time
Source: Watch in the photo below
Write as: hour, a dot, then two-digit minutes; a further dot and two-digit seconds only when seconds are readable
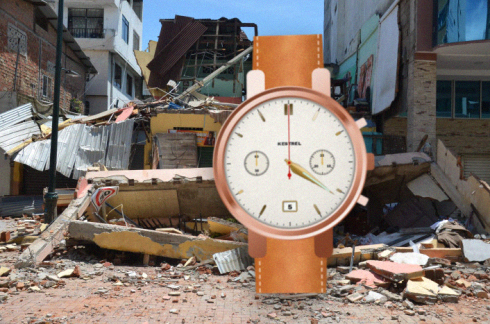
4.21
